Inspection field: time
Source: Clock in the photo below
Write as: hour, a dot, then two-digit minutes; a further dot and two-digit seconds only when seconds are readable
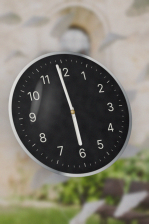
5.59
